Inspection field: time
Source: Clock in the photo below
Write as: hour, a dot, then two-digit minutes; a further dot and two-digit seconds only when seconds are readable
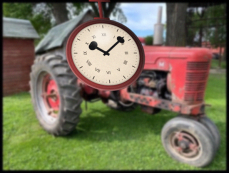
10.08
